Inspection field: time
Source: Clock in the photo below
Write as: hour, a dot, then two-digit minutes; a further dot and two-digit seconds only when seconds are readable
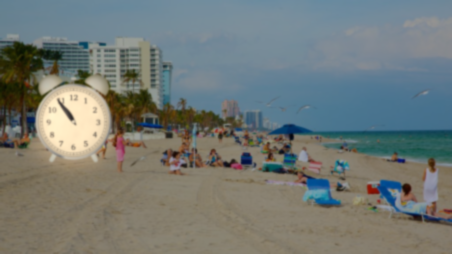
10.54
